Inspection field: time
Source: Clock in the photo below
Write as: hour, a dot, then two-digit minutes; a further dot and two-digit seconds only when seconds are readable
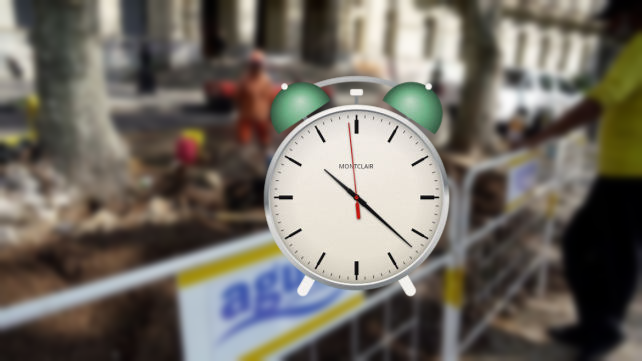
10.21.59
